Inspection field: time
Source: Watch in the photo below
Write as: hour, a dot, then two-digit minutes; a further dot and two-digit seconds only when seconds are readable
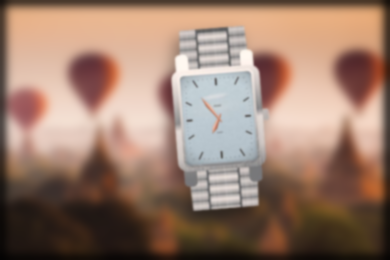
6.54
